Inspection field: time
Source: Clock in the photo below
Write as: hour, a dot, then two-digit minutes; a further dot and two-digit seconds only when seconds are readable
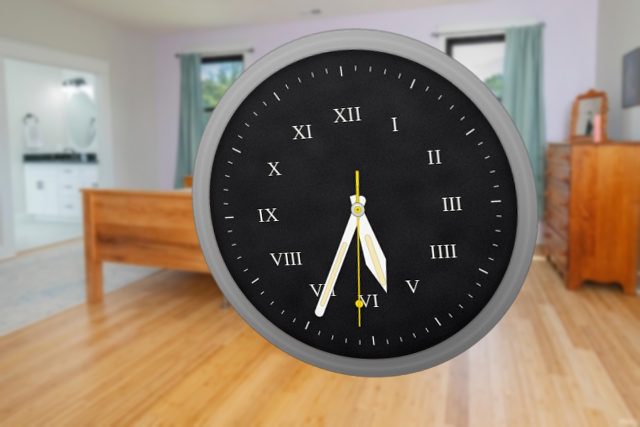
5.34.31
